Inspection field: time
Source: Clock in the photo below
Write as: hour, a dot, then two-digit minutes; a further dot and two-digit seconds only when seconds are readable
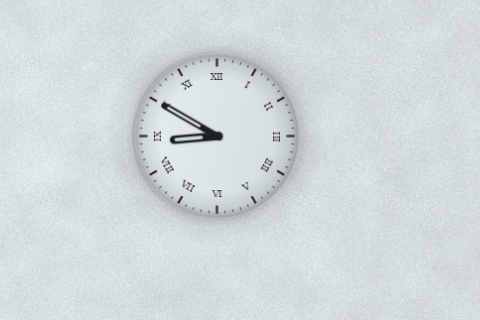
8.50
